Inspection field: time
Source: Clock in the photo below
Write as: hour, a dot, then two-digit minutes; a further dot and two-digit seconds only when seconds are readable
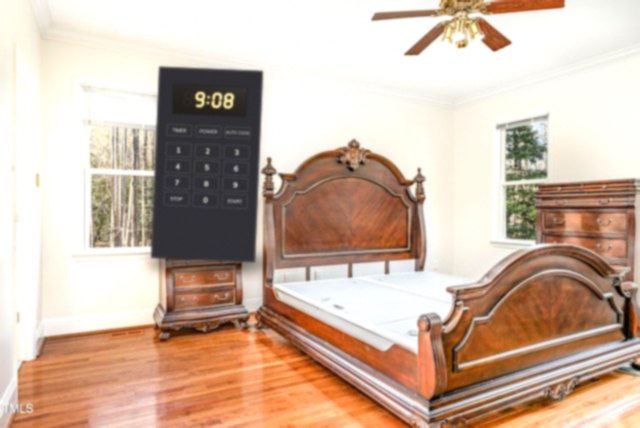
9.08
